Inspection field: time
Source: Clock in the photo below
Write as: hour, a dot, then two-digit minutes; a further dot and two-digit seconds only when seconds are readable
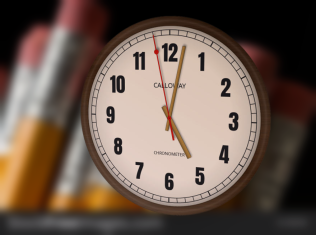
5.01.58
